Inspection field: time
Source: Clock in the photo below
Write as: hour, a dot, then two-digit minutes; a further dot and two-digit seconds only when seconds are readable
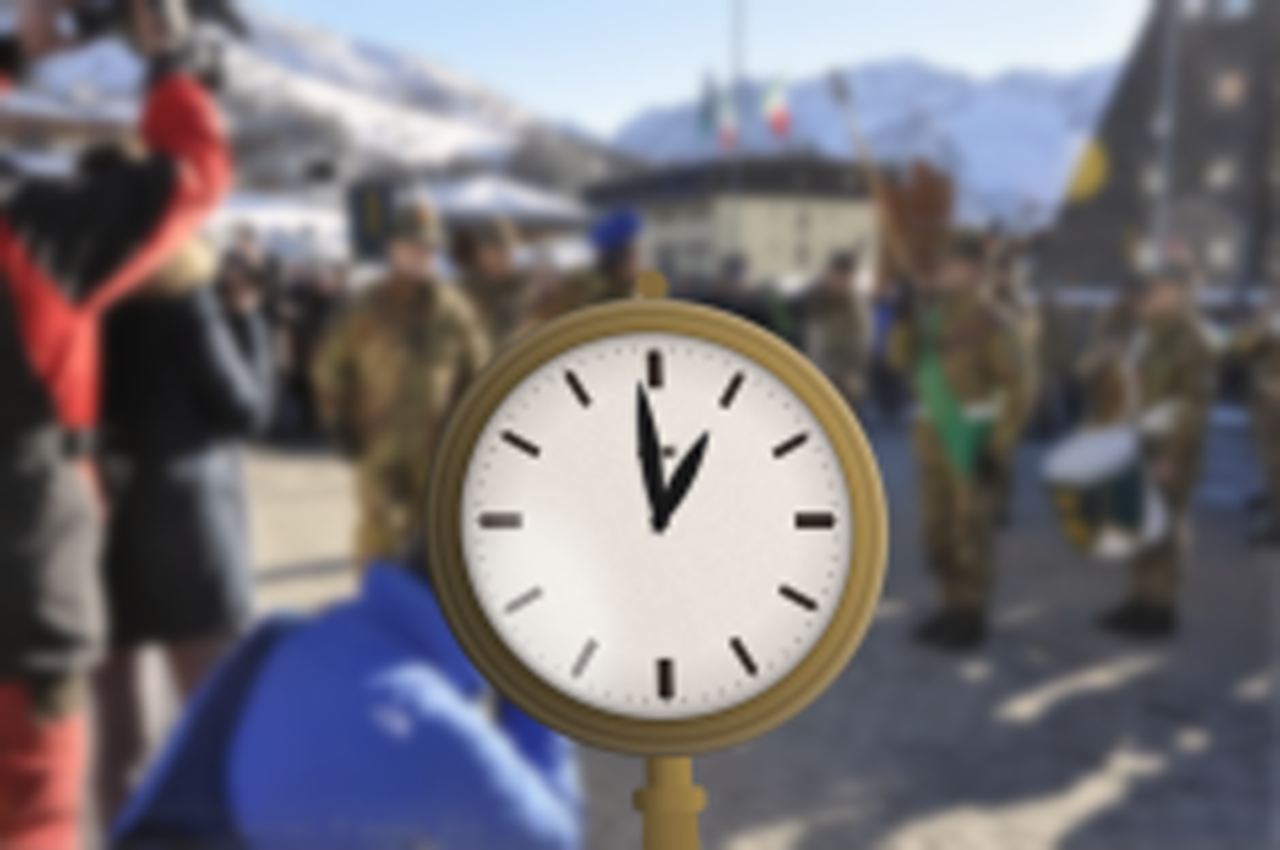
12.59
